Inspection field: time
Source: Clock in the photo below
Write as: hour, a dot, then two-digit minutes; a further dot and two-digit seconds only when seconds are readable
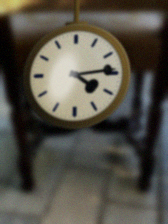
4.14
